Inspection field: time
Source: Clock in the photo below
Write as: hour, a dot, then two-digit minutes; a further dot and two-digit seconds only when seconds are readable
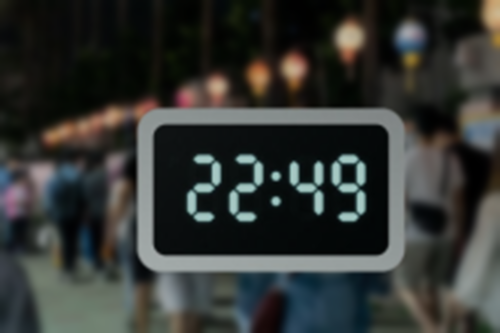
22.49
